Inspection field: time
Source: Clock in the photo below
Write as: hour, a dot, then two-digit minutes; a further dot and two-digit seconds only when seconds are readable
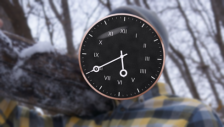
5.40
